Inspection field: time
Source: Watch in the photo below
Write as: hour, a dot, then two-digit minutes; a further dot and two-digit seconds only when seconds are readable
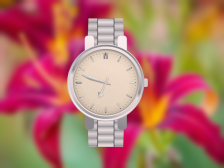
6.48
